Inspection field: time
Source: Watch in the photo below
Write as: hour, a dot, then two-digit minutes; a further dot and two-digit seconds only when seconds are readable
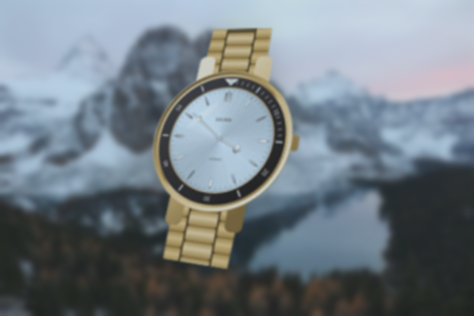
3.51
